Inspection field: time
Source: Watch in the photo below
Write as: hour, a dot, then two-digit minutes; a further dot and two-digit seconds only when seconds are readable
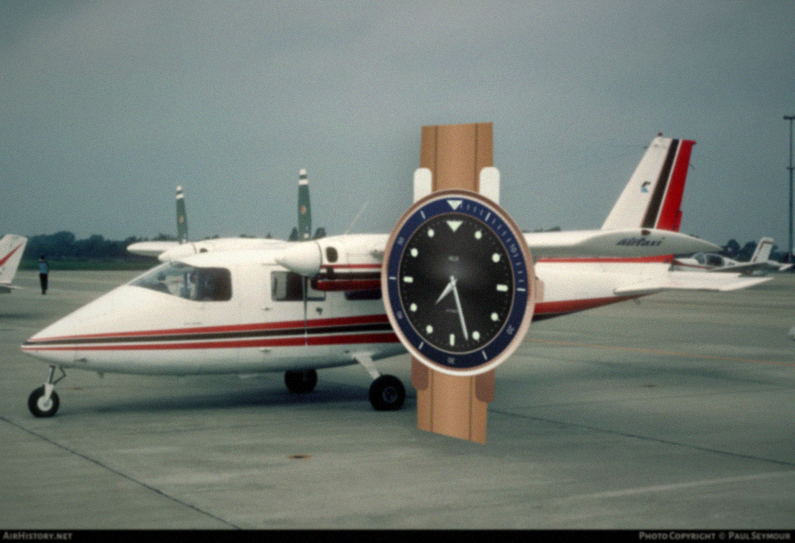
7.27
